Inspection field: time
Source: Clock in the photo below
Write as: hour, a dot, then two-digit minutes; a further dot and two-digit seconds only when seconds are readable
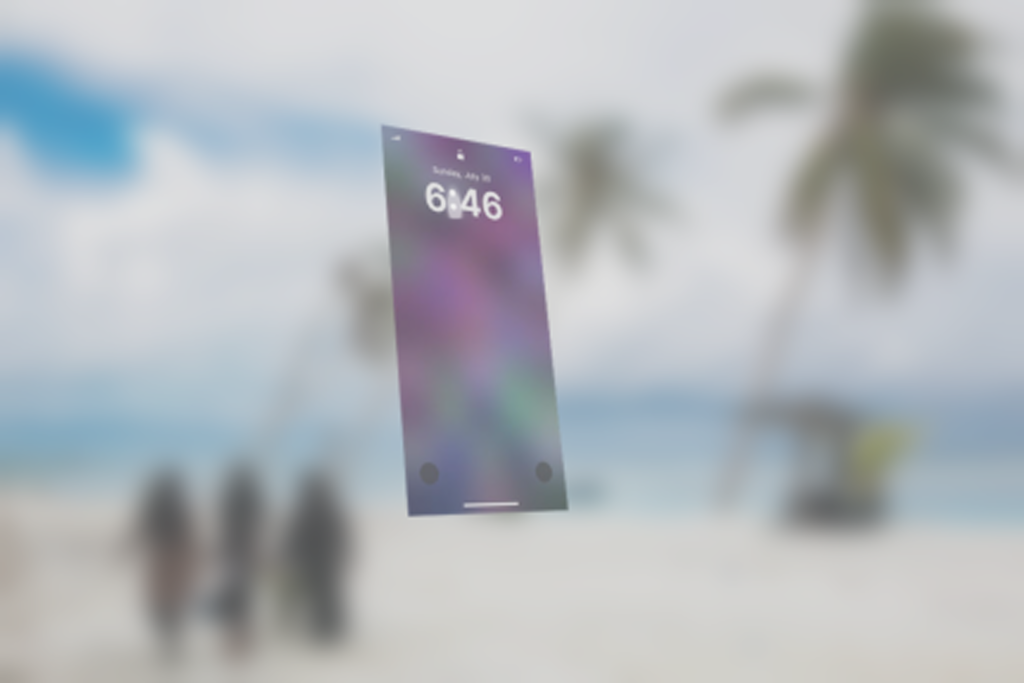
6.46
